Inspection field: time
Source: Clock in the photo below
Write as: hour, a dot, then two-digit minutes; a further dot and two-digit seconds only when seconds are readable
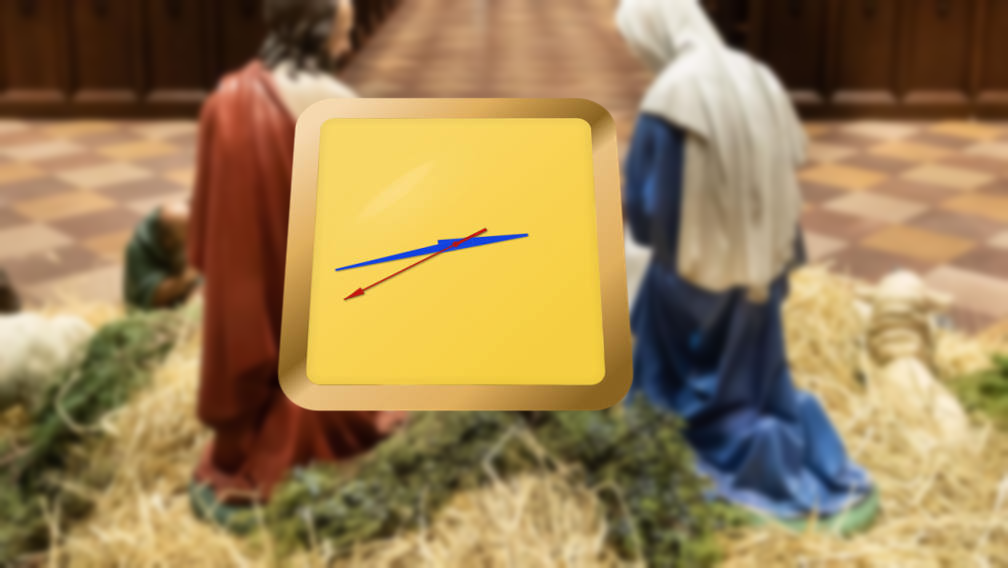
2.42.40
